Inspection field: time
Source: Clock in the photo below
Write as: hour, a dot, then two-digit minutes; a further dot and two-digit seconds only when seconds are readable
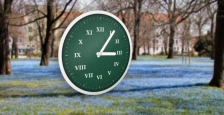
3.06
